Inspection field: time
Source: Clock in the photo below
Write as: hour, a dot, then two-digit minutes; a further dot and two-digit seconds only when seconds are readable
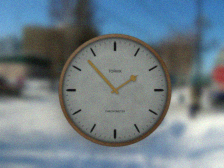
1.53
